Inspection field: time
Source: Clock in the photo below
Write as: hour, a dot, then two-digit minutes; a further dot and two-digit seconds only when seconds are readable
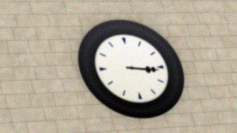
3.16
